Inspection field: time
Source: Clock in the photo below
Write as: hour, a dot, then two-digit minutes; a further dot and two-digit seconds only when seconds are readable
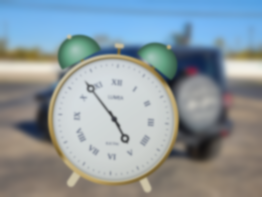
4.53
